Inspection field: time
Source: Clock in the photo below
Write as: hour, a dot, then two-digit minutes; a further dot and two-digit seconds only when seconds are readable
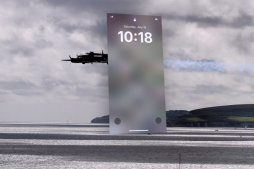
10.18
